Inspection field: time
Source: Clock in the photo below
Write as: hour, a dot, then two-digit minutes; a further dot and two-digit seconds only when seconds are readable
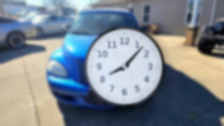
8.07
